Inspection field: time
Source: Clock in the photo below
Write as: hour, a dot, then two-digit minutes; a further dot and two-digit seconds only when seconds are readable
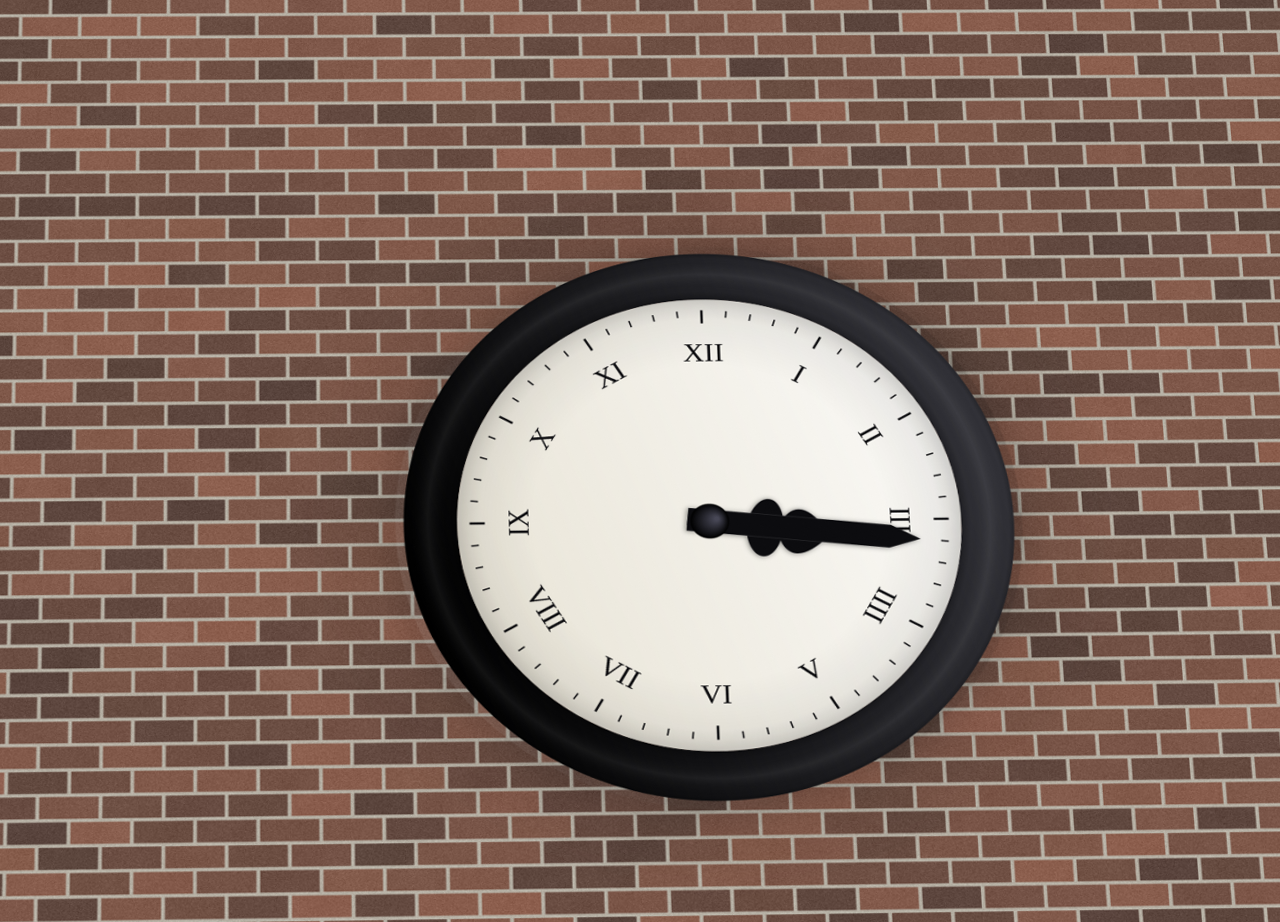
3.16
